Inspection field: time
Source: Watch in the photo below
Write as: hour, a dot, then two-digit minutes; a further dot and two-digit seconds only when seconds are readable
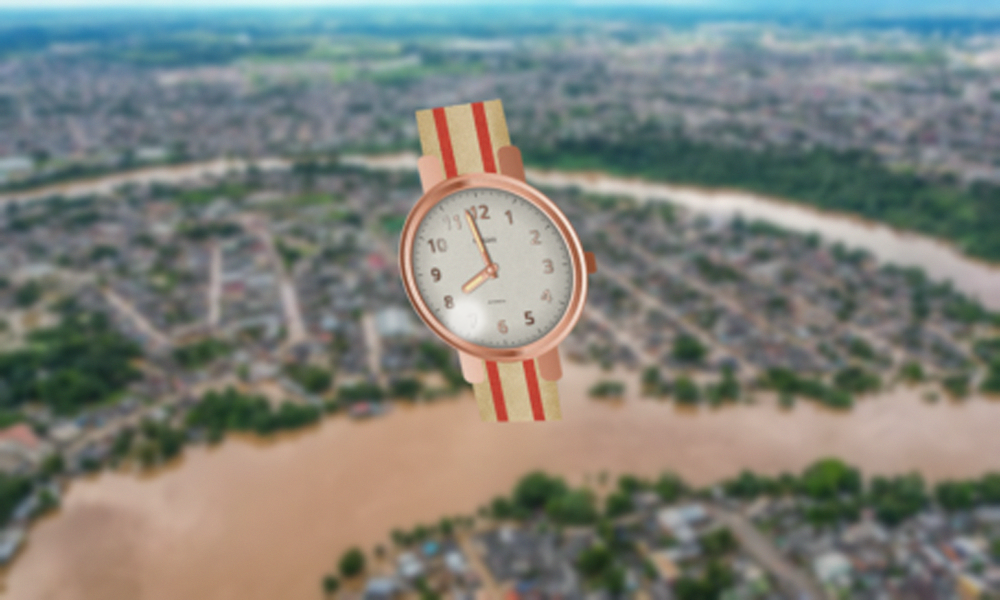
7.58
